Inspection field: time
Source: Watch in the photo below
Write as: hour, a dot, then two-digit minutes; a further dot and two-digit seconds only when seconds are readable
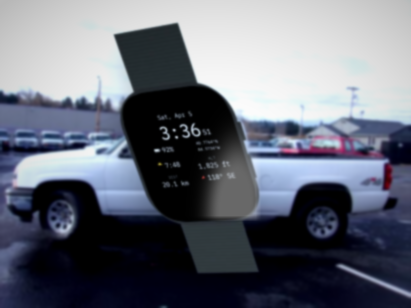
3.36
